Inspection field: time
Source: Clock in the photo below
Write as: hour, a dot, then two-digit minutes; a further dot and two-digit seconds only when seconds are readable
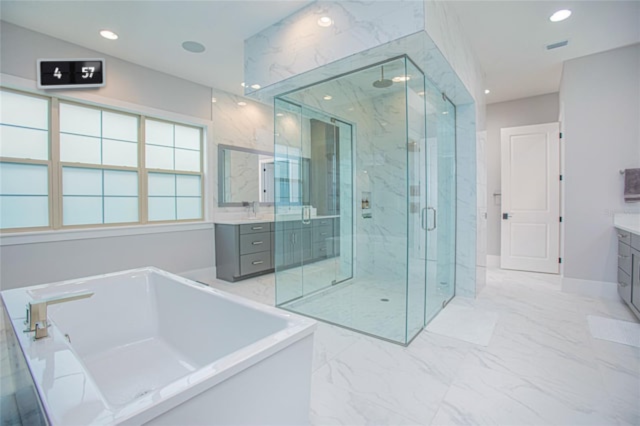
4.57
